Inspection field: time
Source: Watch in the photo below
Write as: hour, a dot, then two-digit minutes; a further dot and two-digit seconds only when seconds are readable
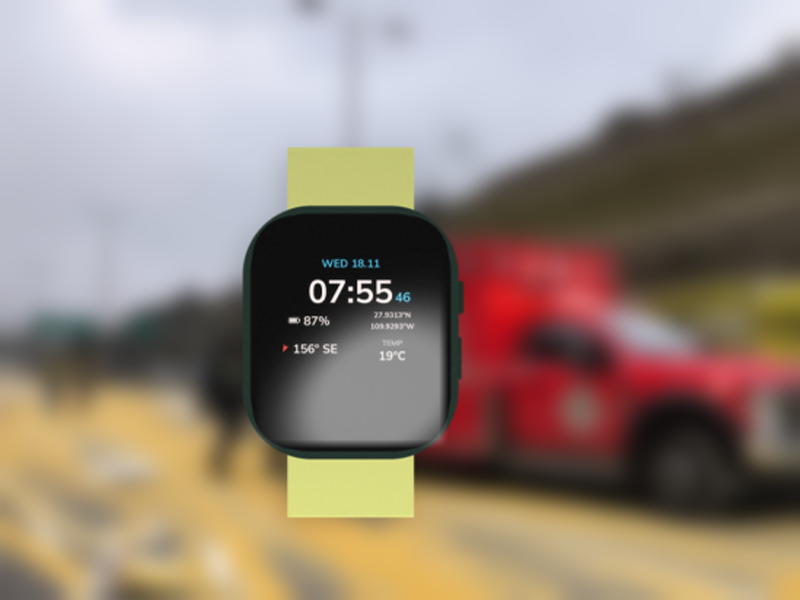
7.55.46
